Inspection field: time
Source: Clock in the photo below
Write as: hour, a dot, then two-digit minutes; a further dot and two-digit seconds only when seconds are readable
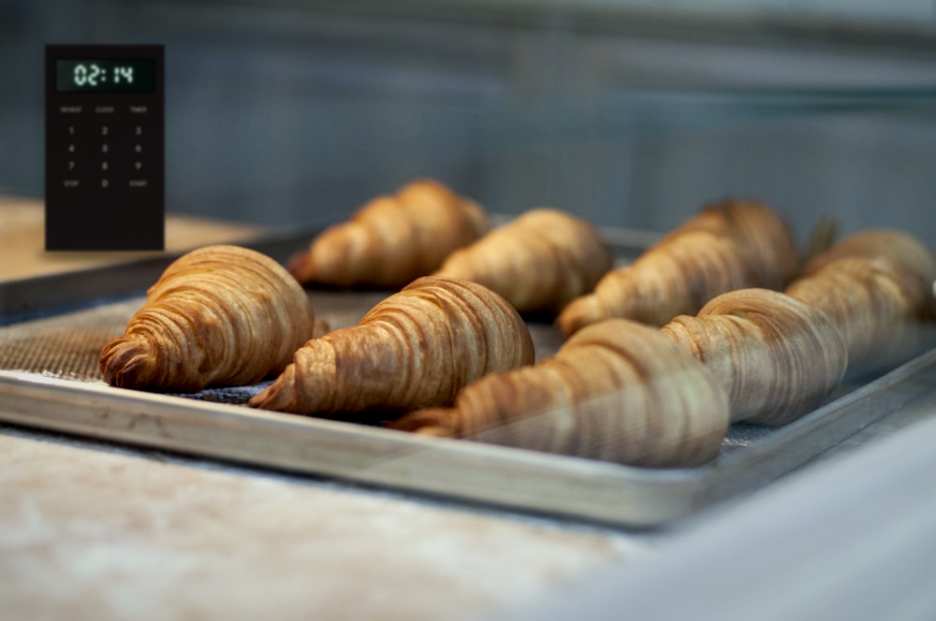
2.14
